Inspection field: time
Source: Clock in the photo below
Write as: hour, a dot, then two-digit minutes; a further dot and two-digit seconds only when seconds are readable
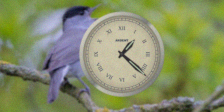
1.22
